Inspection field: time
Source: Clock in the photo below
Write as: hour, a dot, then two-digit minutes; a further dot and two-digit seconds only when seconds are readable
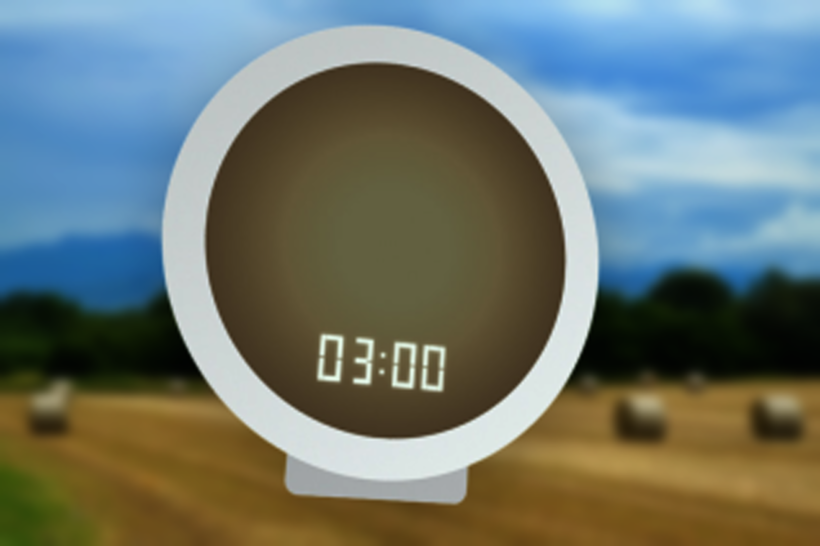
3.00
